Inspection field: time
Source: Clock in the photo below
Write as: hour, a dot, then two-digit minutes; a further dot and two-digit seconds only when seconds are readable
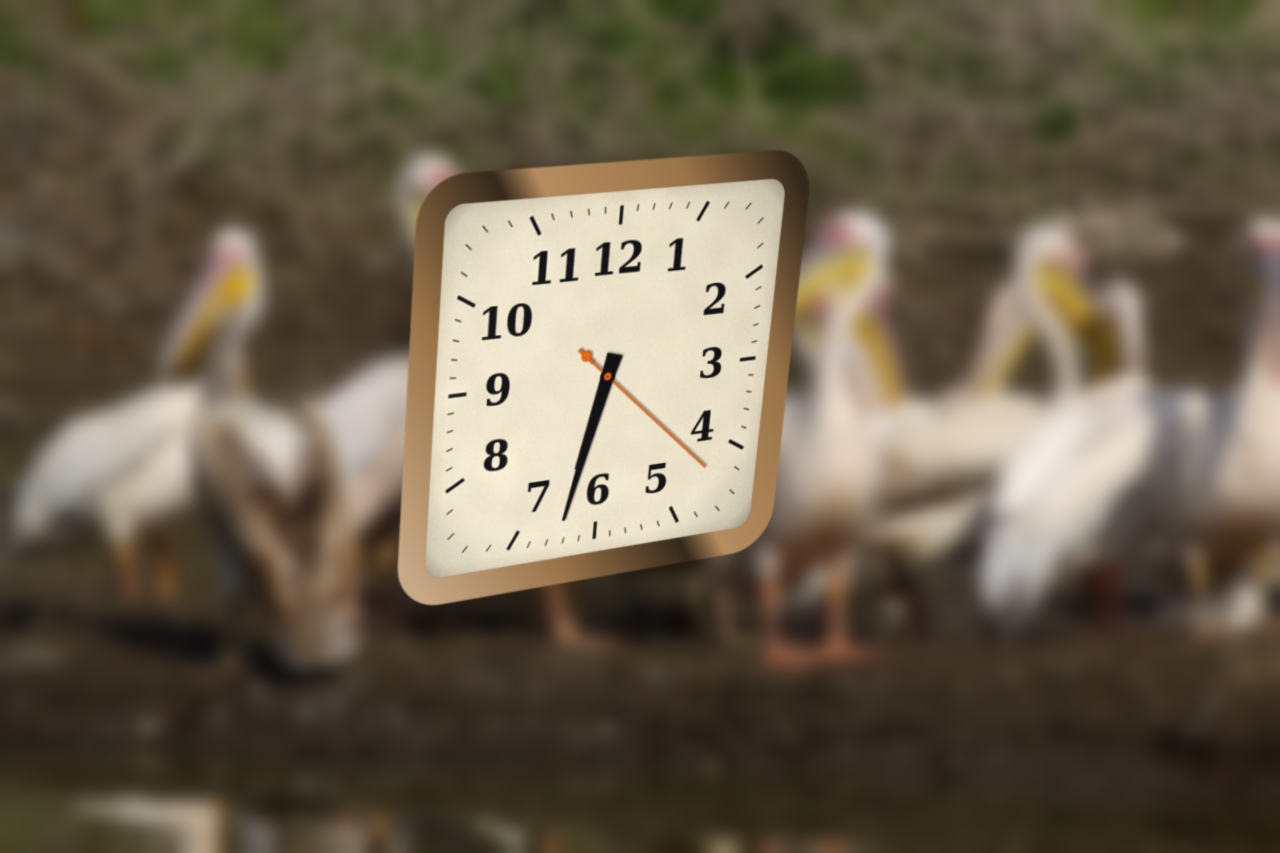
6.32.22
